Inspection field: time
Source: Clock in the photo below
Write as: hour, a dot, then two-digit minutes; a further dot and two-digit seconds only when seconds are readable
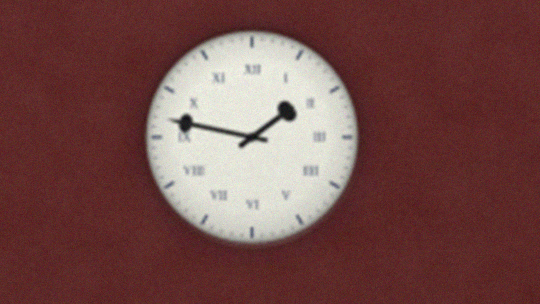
1.47
